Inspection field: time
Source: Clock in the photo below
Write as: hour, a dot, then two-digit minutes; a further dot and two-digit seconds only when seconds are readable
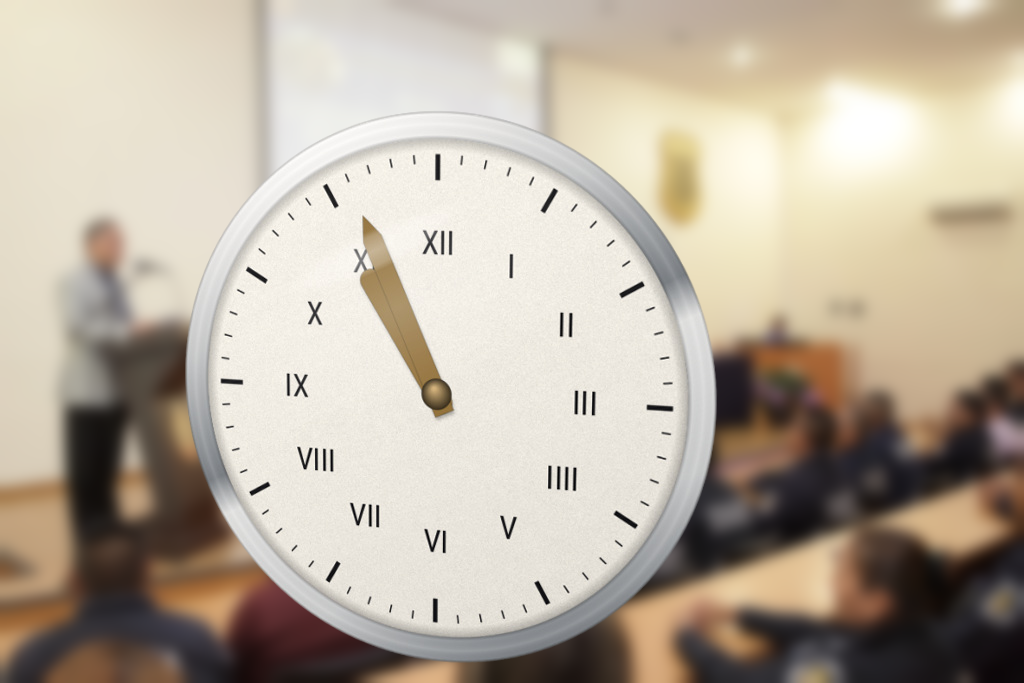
10.56
